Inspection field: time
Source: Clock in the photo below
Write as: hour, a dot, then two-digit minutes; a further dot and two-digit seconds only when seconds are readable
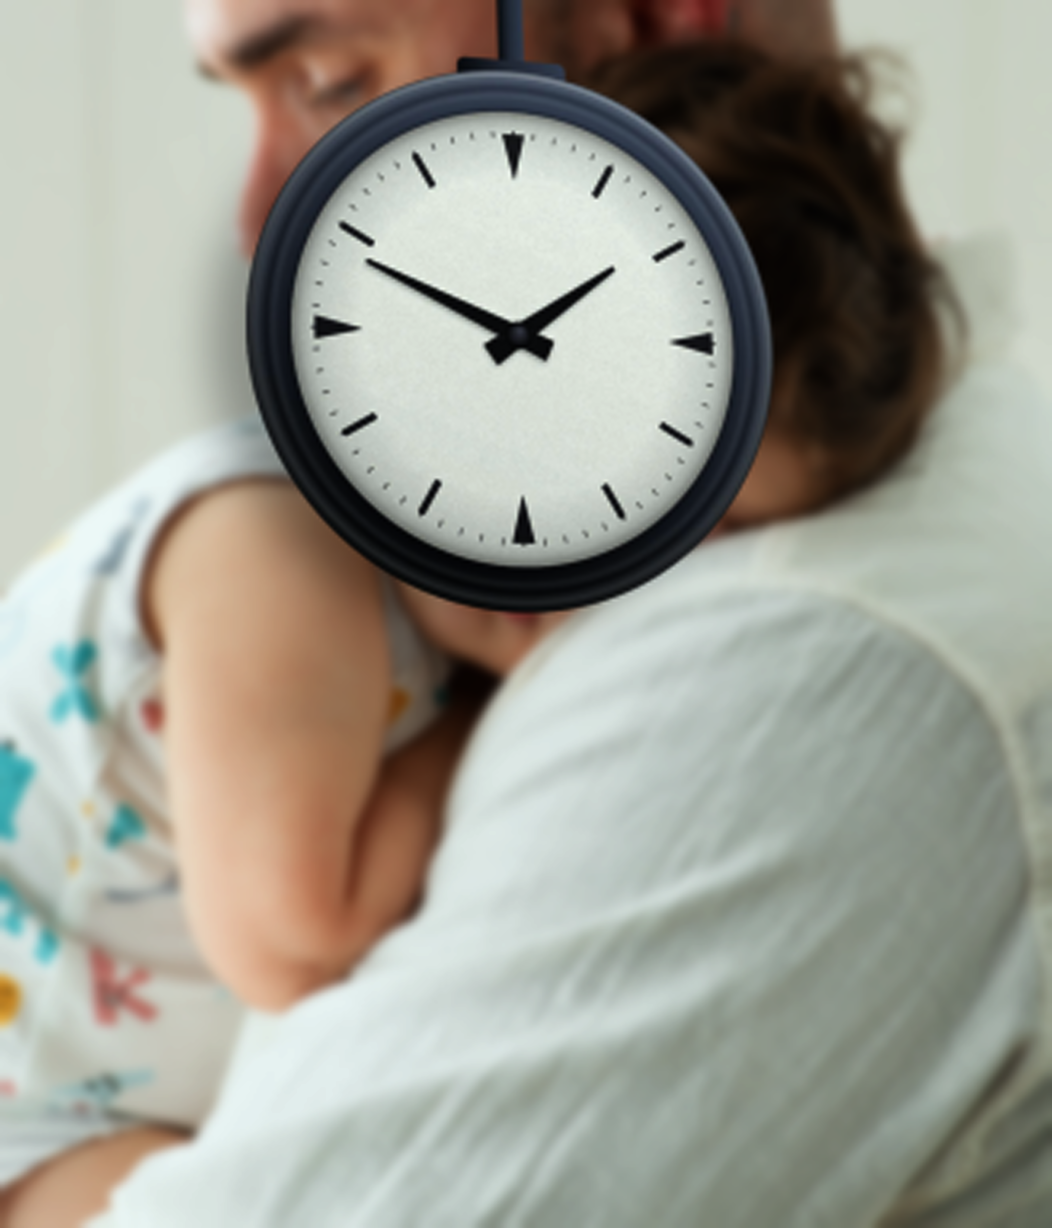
1.49
